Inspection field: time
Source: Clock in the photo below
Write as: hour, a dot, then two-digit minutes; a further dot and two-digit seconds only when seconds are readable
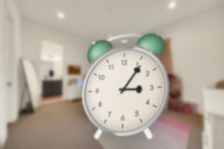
3.06
